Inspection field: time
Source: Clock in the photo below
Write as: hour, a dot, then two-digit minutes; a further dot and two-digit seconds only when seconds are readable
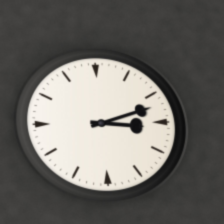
3.12
